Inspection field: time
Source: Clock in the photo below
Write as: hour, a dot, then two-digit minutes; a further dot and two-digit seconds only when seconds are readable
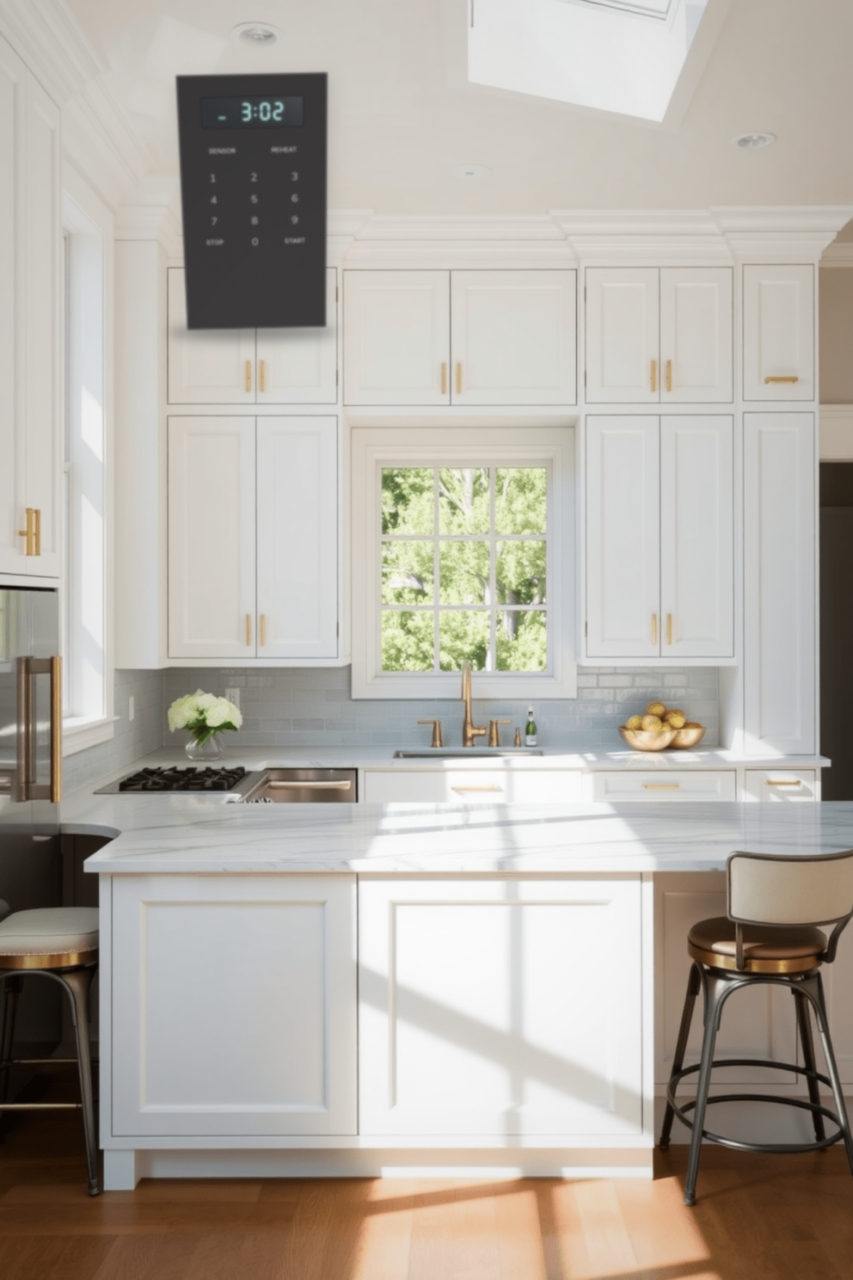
3.02
